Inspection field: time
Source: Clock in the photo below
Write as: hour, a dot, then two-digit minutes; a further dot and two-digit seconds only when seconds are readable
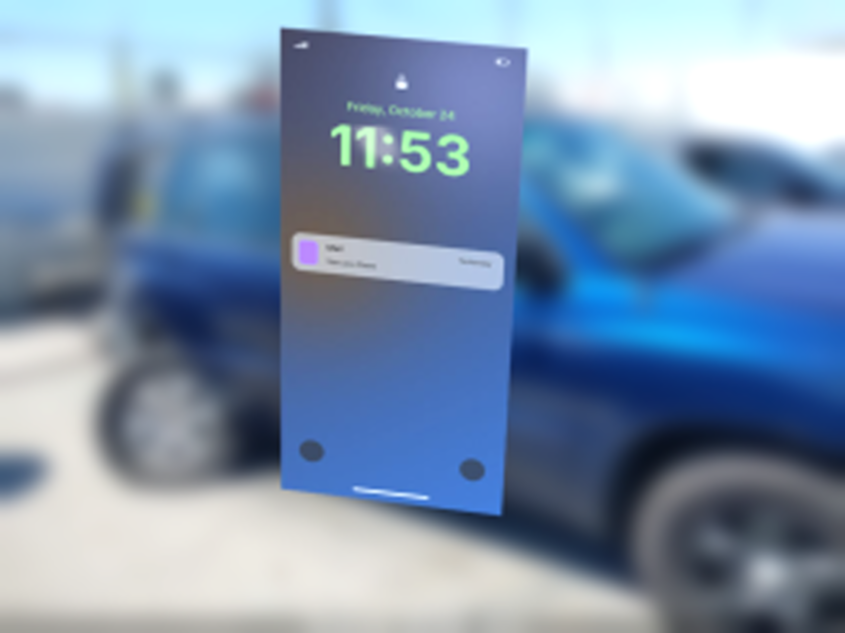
11.53
